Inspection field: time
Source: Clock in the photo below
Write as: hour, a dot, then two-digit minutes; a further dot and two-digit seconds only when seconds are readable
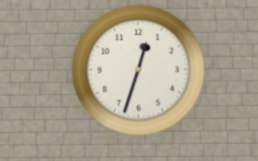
12.33
